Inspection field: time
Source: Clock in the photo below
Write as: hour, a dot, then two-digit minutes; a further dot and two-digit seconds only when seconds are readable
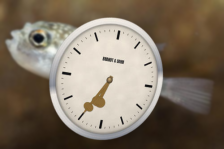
6.35
